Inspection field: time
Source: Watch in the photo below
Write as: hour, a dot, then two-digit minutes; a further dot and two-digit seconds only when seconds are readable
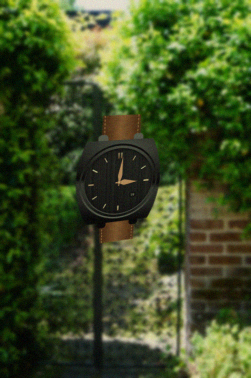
3.01
